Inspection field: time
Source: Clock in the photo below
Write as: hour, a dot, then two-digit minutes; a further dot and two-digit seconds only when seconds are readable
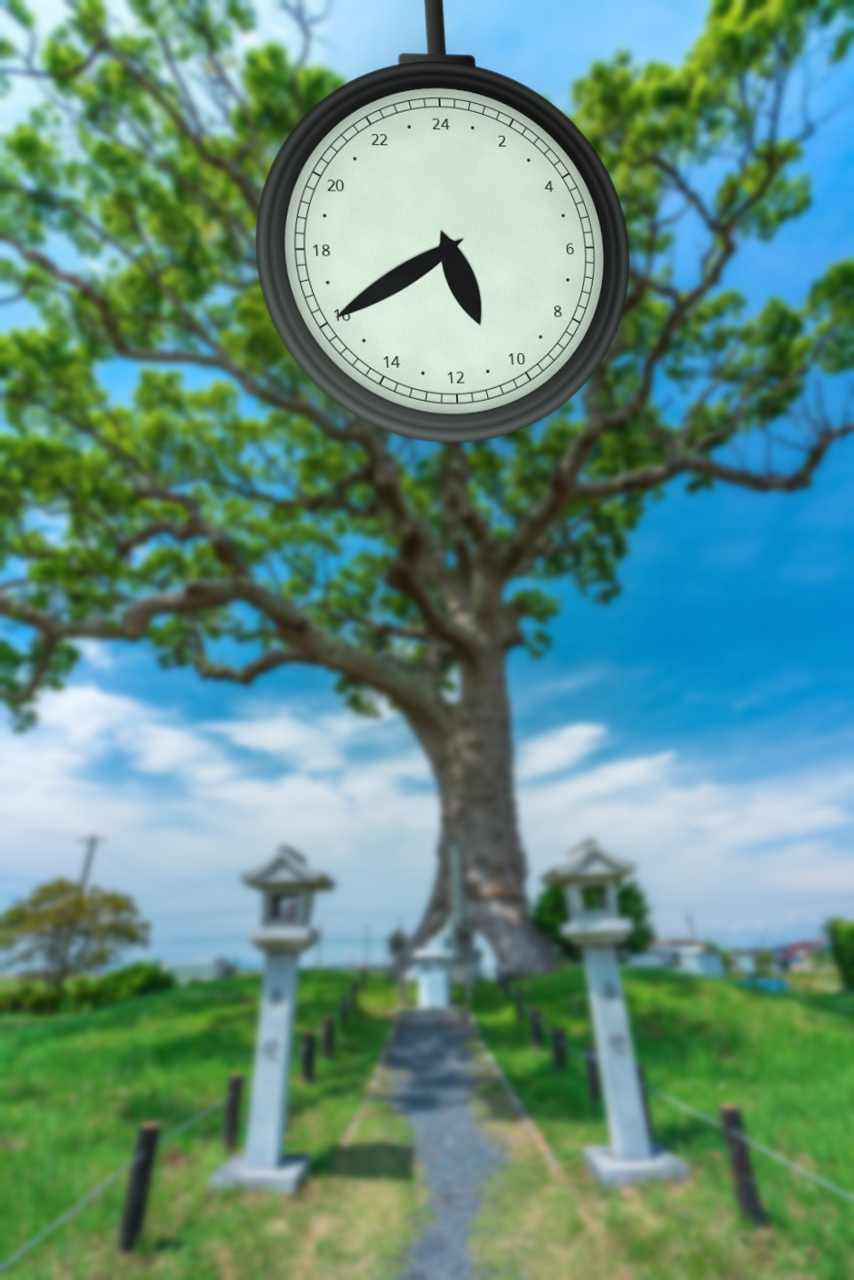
10.40
